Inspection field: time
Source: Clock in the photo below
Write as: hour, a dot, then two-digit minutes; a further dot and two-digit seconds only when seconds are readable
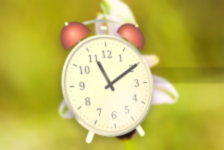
11.10
